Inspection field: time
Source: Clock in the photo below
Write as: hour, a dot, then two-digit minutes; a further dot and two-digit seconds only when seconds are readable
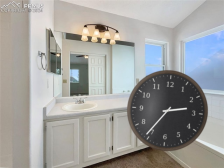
2.36
